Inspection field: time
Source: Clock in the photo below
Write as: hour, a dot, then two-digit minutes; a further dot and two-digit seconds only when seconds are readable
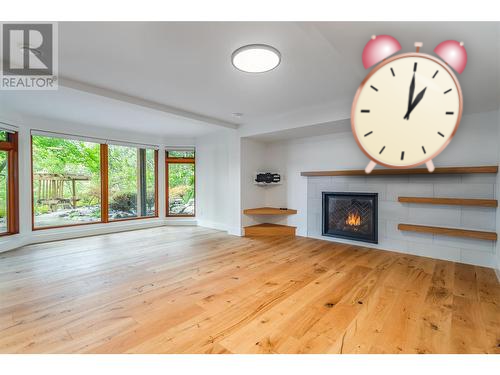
1.00
